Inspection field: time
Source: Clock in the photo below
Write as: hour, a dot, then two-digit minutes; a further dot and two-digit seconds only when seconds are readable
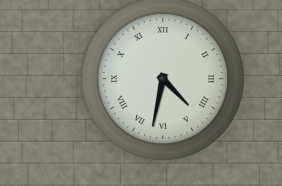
4.32
